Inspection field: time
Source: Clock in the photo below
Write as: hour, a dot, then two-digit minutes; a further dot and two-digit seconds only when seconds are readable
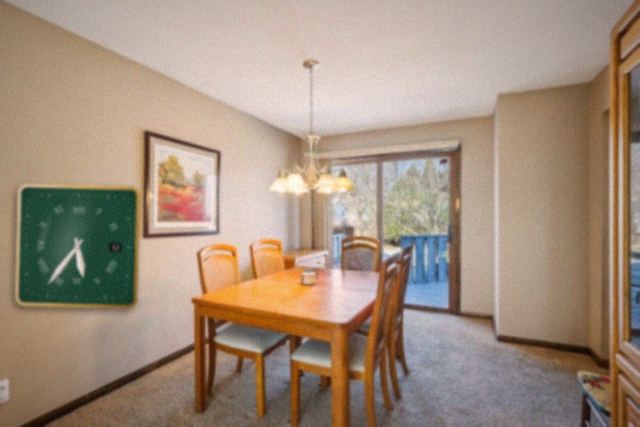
5.36
